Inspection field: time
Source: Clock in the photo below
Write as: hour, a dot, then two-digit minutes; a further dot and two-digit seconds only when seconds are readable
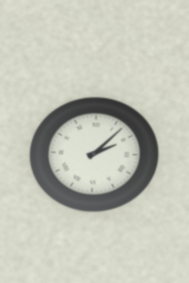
2.07
